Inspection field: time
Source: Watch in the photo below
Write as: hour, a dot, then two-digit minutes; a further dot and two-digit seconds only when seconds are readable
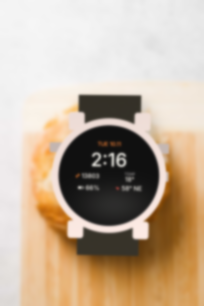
2.16
